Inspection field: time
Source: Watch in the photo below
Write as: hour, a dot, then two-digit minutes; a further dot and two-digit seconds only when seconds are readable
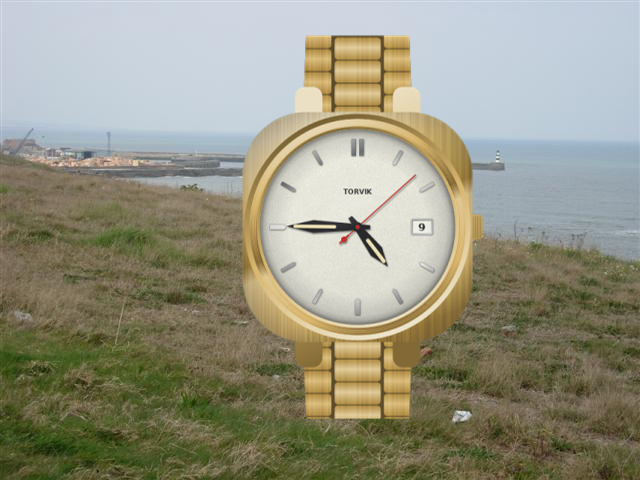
4.45.08
